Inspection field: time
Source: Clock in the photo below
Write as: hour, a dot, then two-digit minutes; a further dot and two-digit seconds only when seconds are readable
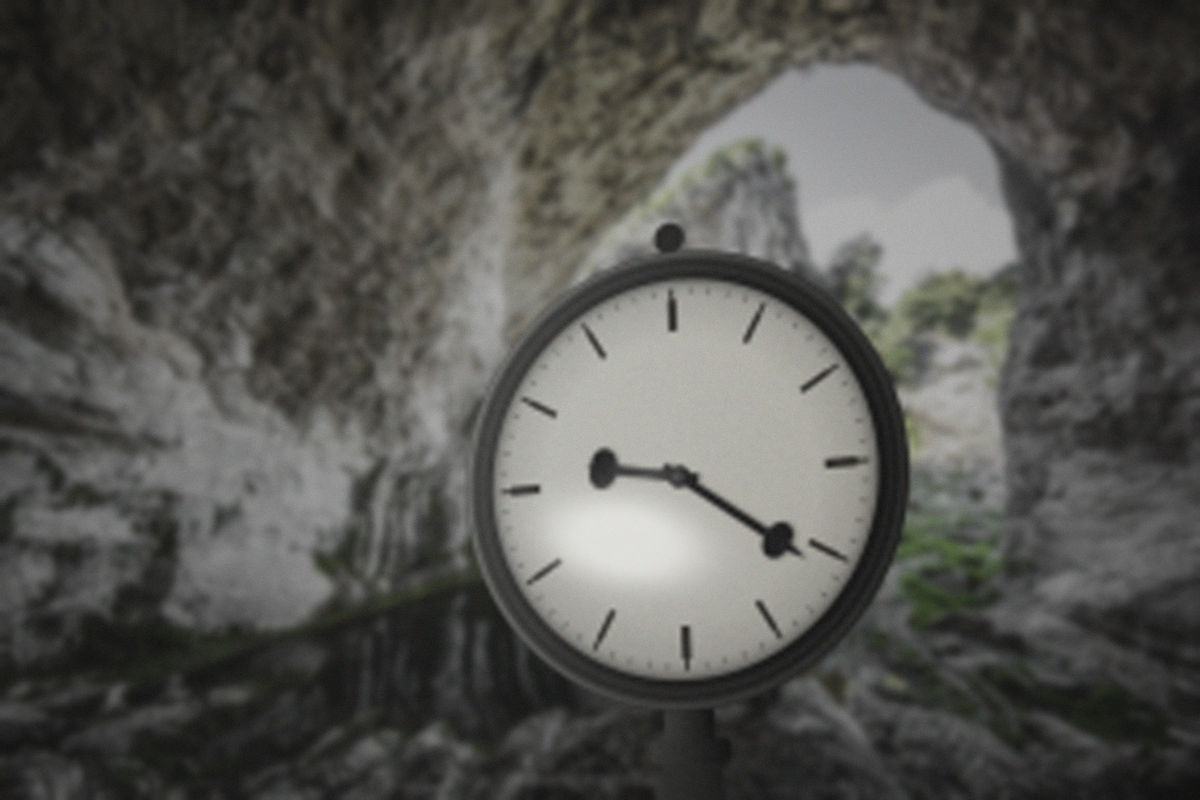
9.21
